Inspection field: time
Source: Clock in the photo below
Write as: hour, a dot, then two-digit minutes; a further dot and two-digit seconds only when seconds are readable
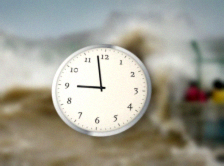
8.58
